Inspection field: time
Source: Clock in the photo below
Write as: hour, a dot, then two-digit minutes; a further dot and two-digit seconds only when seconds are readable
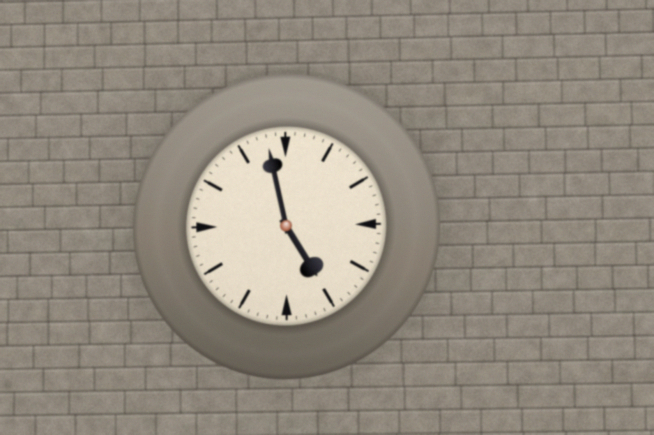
4.58
